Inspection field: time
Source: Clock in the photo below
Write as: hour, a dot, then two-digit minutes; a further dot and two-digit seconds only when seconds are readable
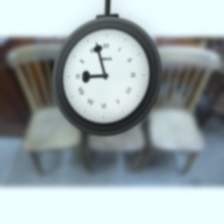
8.57
